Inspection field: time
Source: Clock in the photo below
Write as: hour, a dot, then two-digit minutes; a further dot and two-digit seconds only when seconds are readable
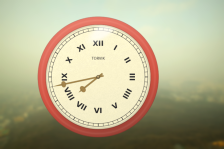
7.43
